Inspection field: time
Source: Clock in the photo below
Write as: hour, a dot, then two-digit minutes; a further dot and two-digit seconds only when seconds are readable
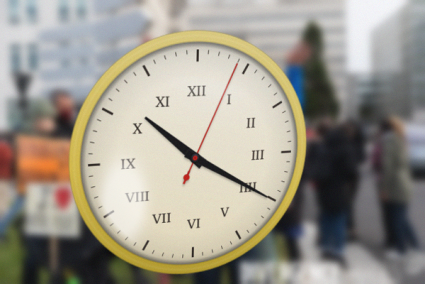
10.20.04
